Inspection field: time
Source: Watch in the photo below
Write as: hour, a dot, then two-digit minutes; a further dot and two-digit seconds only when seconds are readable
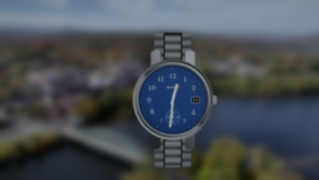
12.31
